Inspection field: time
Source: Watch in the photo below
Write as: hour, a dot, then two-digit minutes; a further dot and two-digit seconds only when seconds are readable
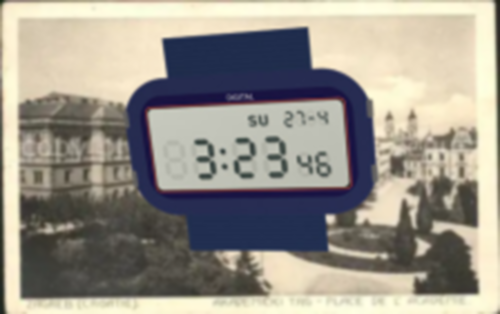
3.23.46
